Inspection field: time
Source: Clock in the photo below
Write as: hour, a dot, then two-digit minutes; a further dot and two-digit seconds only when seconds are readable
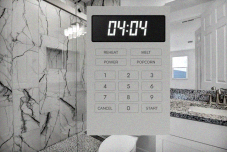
4.04
